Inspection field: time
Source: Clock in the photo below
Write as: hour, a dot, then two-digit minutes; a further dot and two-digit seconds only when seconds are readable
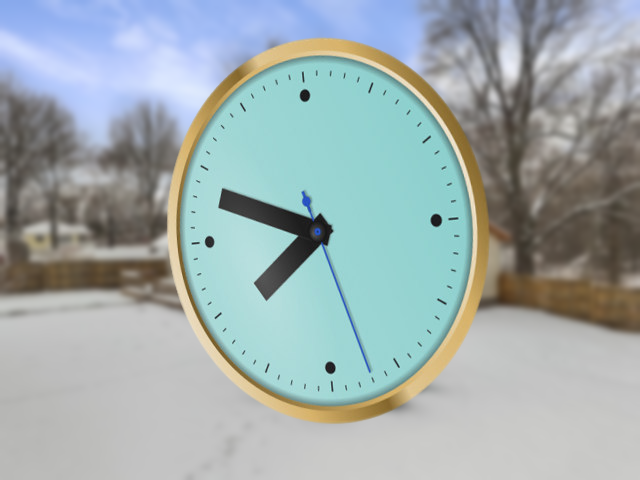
7.48.27
